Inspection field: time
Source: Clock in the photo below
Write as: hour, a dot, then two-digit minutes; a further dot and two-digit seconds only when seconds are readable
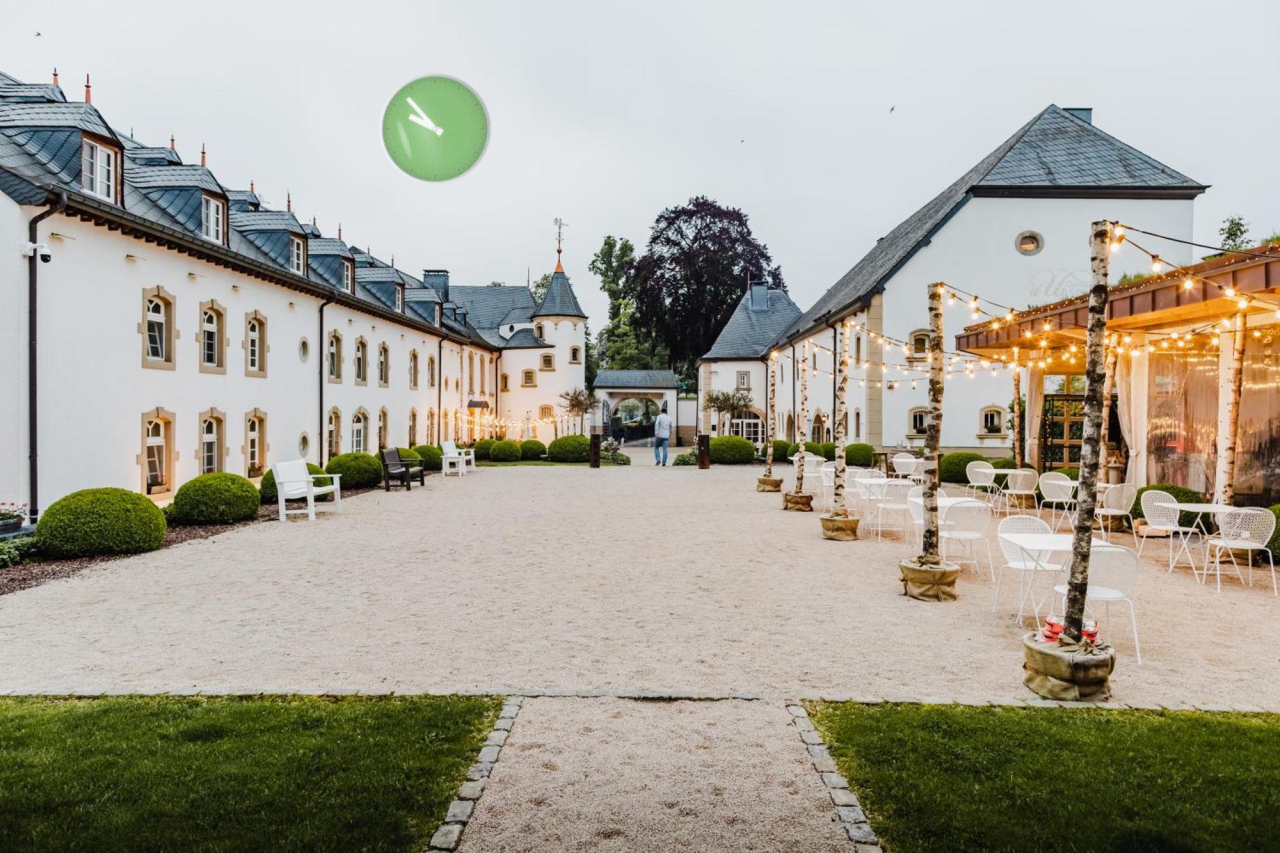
9.53
